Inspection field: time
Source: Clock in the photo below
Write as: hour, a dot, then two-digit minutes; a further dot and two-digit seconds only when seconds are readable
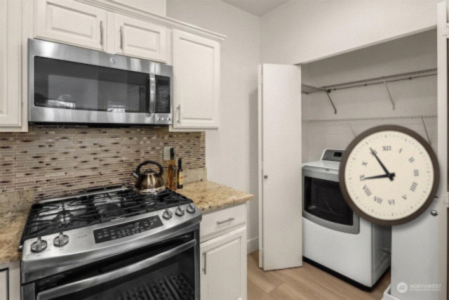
8.55
